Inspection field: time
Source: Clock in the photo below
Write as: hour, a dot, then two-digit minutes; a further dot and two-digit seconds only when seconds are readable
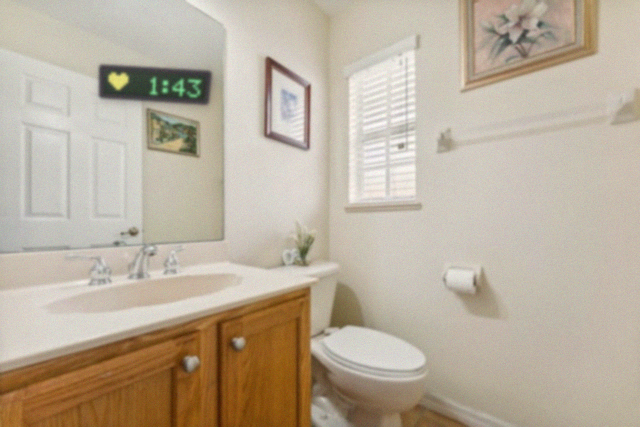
1.43
